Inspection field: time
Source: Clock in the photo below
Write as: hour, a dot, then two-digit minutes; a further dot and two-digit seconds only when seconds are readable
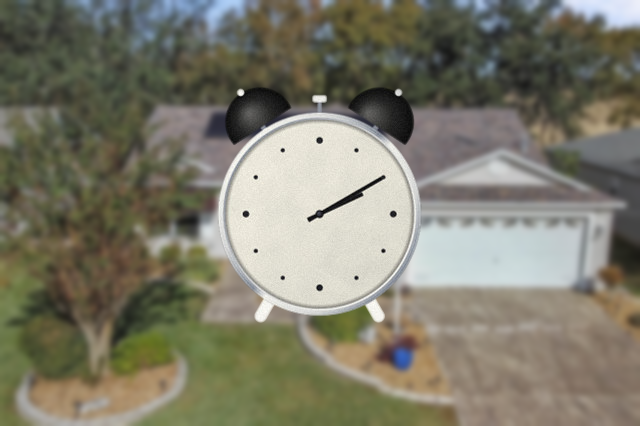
2.10
